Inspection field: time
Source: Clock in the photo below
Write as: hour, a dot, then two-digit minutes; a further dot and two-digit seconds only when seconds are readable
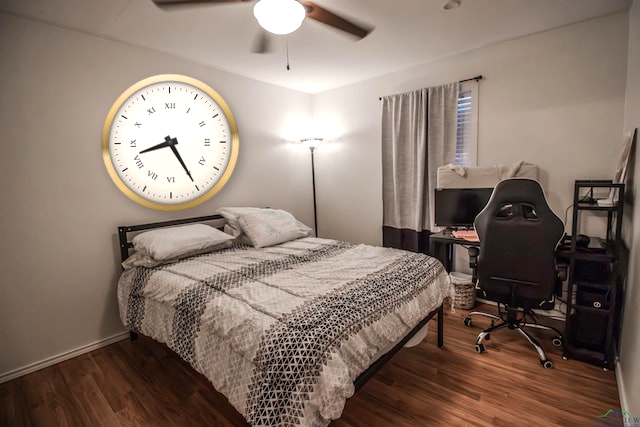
8.25
